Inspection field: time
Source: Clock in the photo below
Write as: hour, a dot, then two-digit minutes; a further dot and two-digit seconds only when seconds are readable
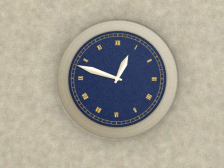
12.48
